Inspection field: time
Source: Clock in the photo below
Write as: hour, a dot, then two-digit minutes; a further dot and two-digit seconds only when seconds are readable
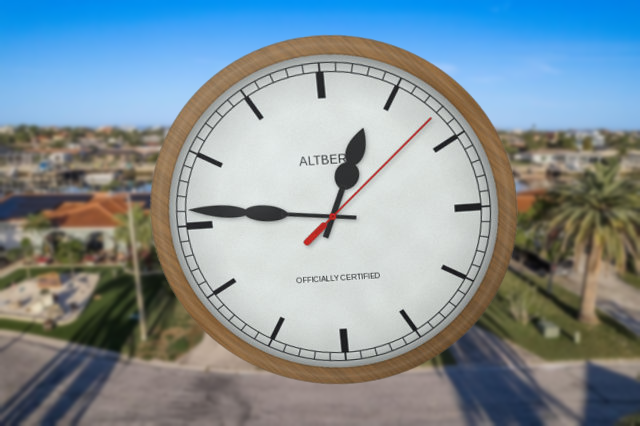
12.46.08
